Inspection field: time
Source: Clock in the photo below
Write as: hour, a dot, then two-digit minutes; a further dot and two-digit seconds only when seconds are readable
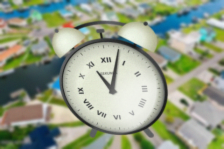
11.03
